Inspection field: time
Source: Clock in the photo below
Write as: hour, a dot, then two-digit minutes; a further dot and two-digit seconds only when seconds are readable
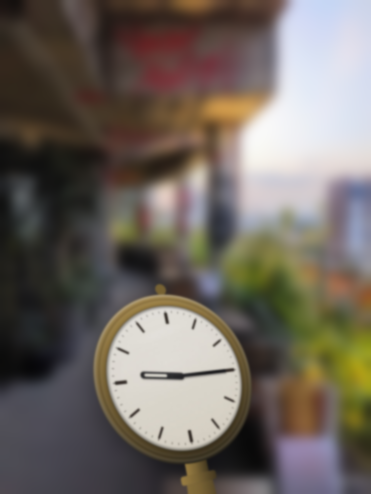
9.15
